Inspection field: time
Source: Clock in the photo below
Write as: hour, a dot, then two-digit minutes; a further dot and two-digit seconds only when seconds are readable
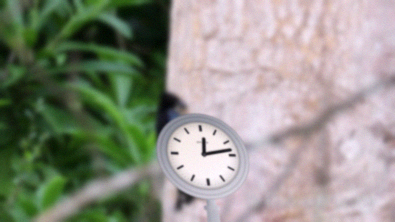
12.13
